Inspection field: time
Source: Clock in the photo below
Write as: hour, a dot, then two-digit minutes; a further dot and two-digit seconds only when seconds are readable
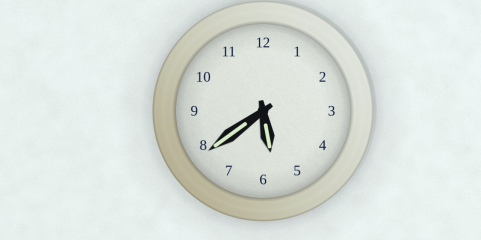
5.39
